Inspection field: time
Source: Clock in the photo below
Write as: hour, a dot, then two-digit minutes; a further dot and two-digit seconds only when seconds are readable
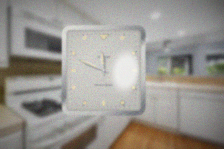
11.49
